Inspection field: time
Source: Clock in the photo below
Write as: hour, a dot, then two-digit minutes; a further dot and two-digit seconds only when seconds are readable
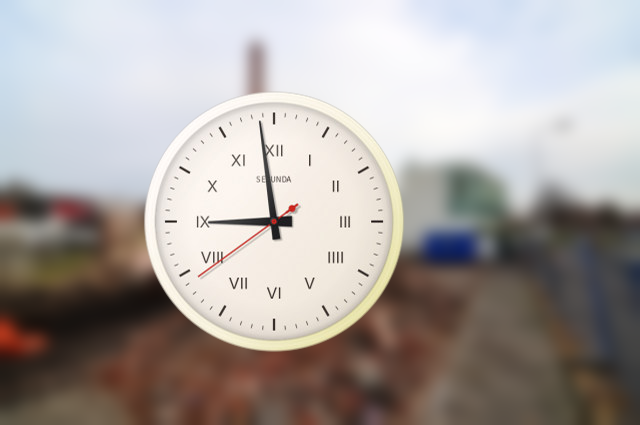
8.58.39
